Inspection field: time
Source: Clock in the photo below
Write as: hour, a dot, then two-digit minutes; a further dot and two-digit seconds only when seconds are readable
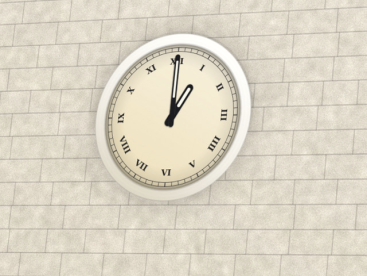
1.00
